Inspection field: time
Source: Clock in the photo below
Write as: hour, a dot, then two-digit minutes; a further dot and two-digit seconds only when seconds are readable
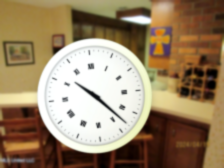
10.23
